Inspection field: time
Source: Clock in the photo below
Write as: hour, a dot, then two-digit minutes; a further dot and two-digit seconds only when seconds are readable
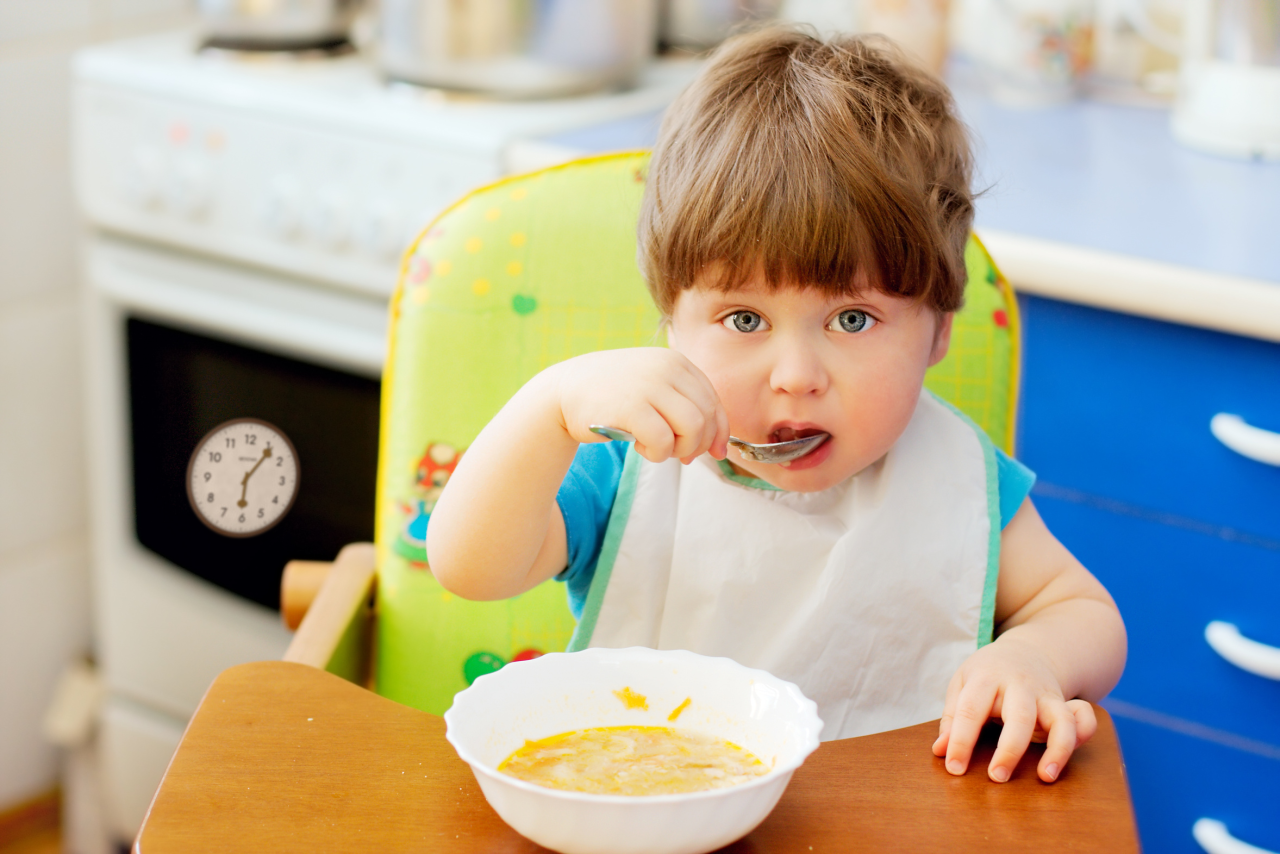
6.06
